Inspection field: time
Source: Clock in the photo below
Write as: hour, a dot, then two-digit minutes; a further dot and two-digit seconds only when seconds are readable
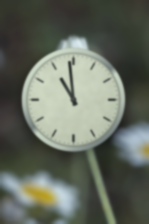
10.59
